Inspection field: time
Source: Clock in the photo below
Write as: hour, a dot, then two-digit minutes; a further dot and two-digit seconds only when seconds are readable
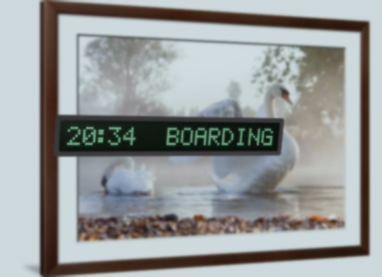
20.34
